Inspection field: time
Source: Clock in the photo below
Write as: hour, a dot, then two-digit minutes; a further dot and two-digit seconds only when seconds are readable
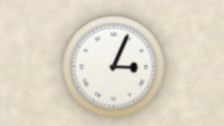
3.04
